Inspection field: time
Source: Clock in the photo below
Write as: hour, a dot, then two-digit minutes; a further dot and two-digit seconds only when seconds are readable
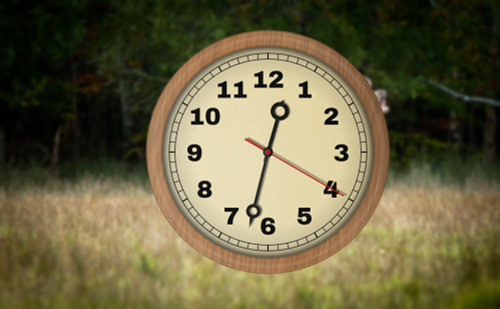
12.32.20
